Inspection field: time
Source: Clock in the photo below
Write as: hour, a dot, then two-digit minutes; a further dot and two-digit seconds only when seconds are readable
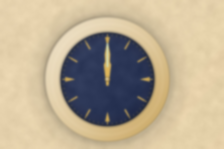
12.00
